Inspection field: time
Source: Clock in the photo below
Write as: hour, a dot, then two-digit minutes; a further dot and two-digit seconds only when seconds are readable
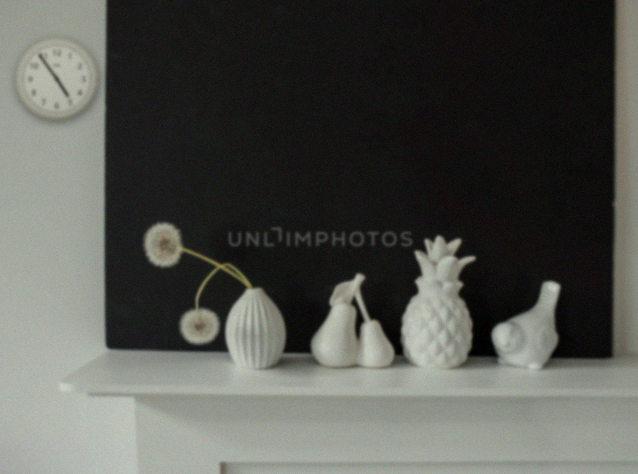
4.54
